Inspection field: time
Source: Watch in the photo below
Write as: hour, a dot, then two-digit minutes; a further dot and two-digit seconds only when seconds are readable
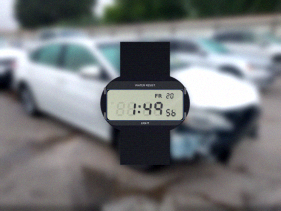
1.49.56
